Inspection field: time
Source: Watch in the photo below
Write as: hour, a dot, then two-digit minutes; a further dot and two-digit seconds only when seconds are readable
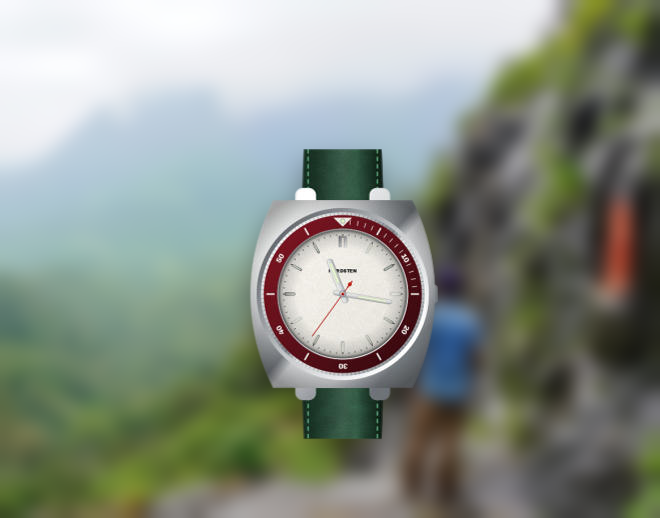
11.16.36
